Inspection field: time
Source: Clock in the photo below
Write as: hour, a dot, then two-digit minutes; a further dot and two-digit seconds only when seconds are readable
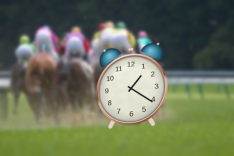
1.21
